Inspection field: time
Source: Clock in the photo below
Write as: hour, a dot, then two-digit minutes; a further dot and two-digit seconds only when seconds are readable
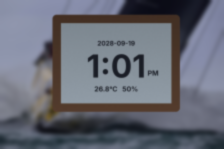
1.01
